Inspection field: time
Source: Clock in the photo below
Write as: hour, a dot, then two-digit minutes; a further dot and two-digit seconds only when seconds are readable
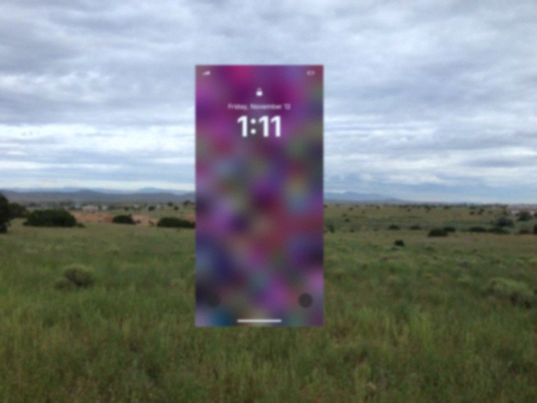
1.11
